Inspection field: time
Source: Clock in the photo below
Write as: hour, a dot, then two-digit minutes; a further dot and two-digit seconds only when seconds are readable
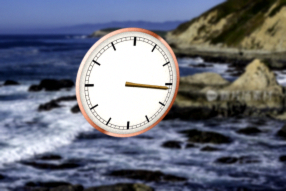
3.16
